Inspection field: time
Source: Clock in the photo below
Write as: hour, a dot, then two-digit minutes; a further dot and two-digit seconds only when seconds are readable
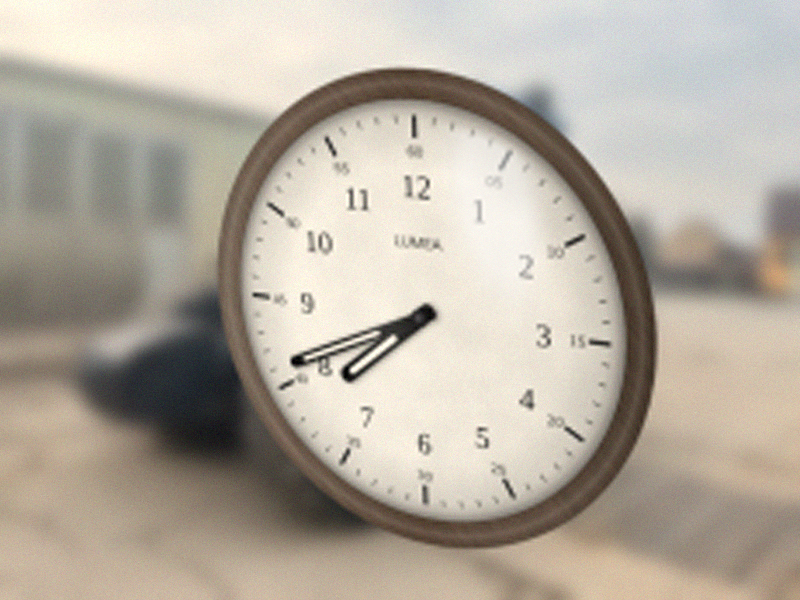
7.41
